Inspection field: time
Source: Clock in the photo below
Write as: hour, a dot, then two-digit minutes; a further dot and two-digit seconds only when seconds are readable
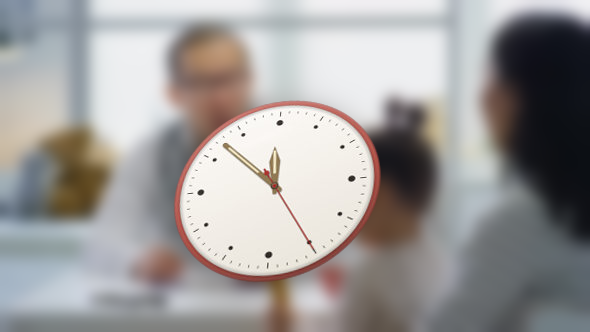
11.52.25
